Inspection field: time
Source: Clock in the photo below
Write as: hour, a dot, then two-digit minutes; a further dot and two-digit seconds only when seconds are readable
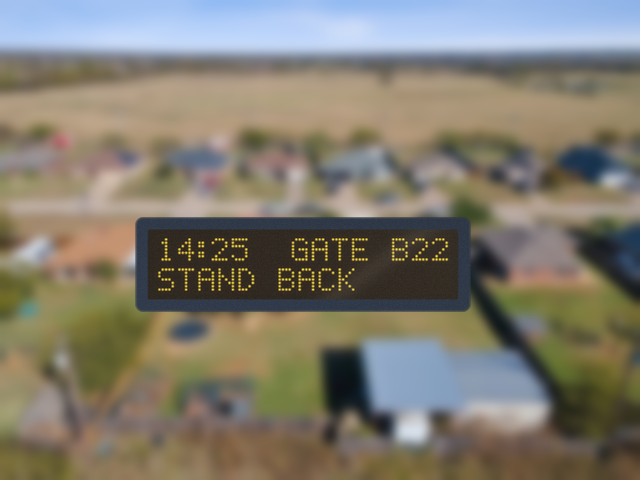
14.25
